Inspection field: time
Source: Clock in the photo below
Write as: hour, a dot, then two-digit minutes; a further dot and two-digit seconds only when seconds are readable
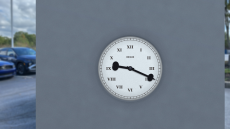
9.19
